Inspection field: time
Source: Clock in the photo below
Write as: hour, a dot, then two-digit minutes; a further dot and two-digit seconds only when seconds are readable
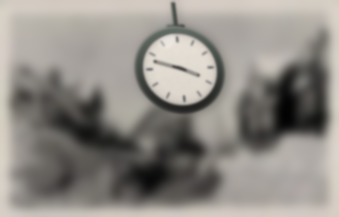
3.48
